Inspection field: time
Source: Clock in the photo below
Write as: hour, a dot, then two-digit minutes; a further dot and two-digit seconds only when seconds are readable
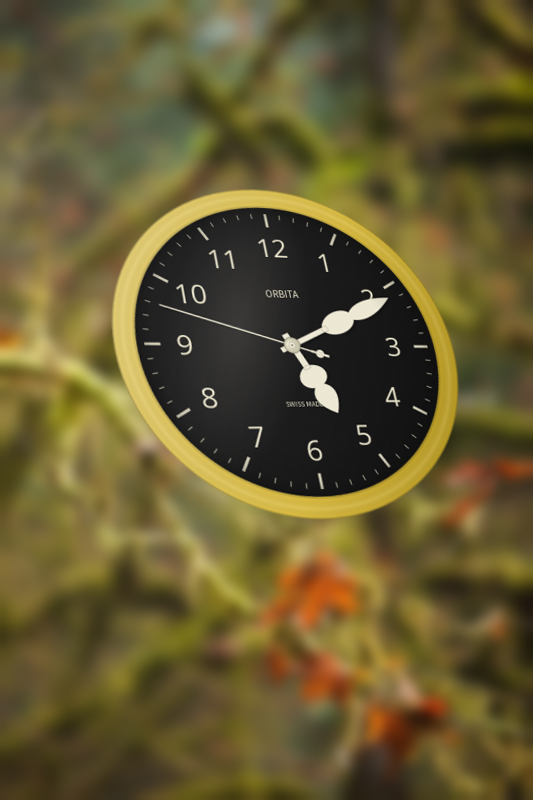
5.10.48
